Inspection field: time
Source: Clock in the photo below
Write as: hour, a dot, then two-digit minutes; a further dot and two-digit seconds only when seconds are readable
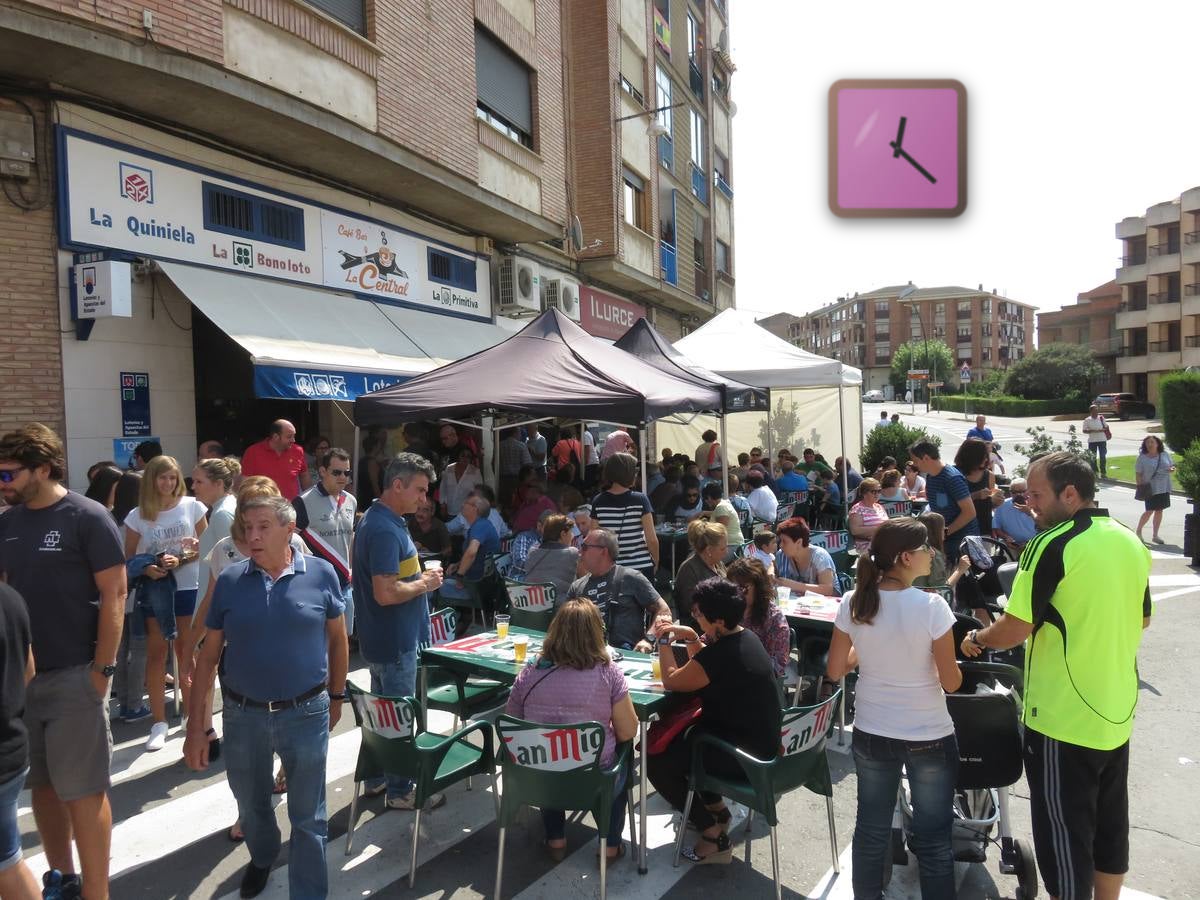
12.22
